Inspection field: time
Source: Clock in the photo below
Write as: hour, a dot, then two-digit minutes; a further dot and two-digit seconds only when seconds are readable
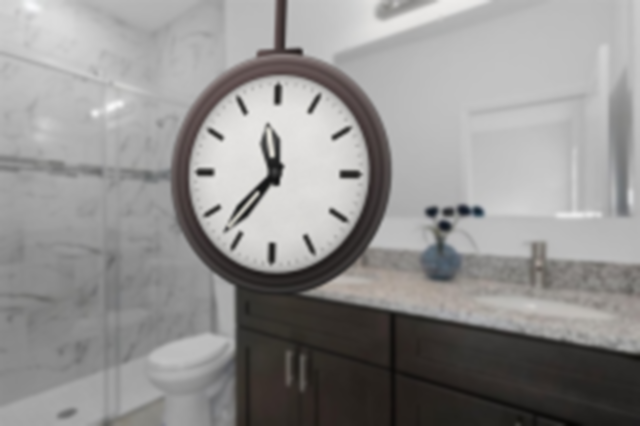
11.37
